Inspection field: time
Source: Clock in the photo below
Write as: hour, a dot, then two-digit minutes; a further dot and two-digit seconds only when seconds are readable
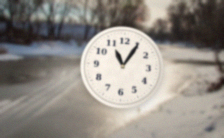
11.05
